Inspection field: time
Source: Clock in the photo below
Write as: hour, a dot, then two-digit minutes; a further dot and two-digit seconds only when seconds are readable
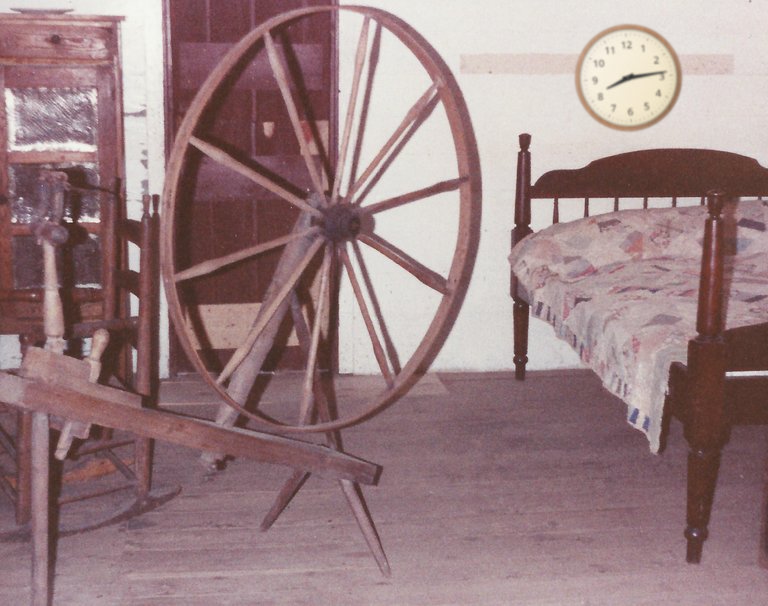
8.14
